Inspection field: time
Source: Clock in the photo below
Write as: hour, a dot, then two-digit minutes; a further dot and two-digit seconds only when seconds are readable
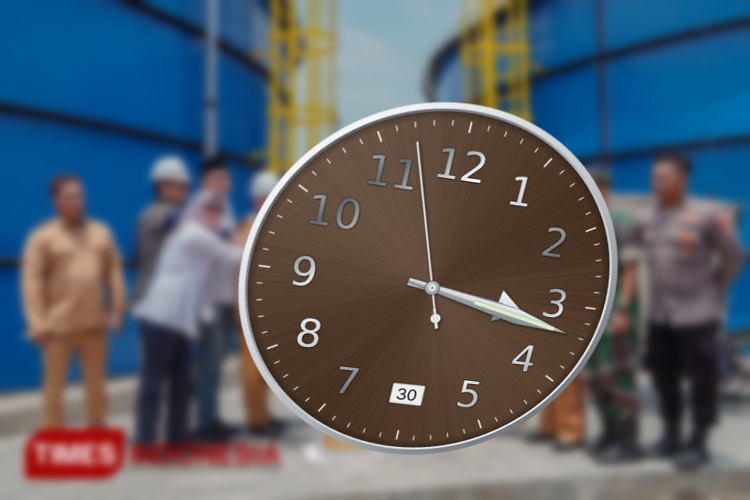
3.16.57
